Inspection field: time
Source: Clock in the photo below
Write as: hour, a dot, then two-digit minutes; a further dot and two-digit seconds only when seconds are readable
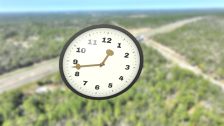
12.43
